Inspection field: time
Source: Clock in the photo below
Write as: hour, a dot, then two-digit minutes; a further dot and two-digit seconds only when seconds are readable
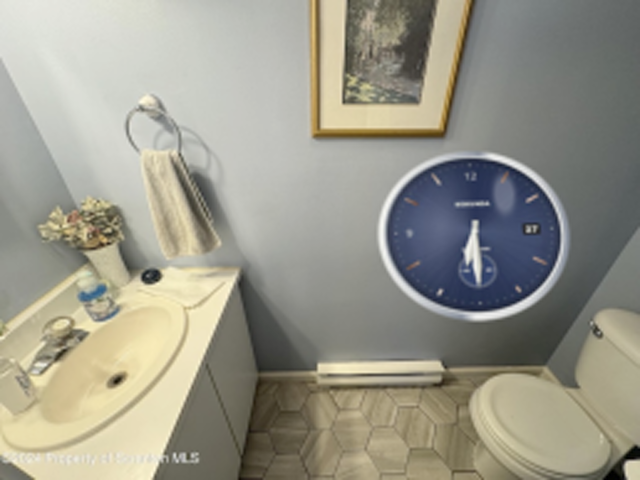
6.30
